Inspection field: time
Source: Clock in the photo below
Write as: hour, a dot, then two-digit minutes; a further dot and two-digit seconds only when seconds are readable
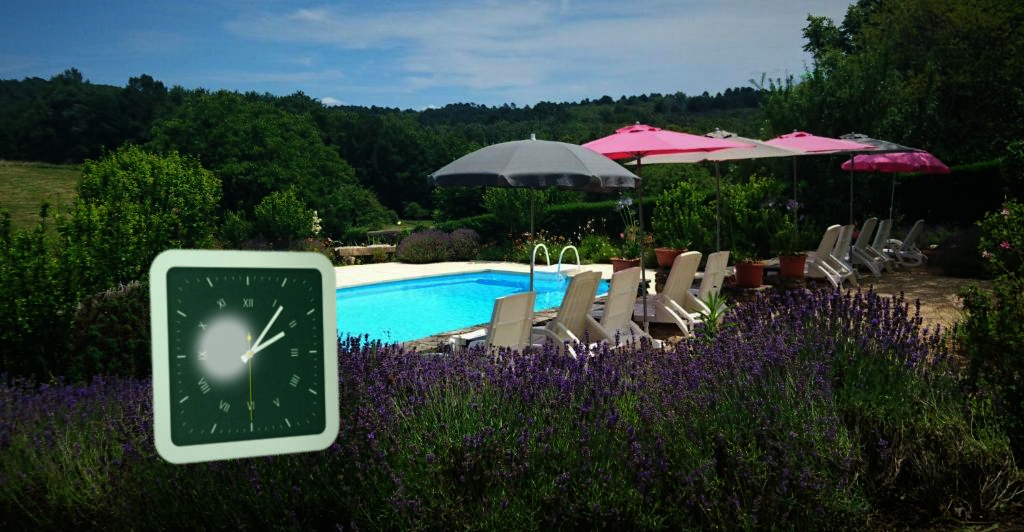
2.06.30
